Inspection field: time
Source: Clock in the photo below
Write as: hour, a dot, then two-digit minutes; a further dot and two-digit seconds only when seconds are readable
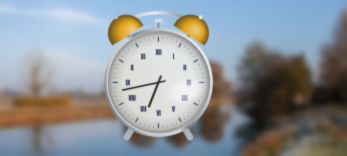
6.43
